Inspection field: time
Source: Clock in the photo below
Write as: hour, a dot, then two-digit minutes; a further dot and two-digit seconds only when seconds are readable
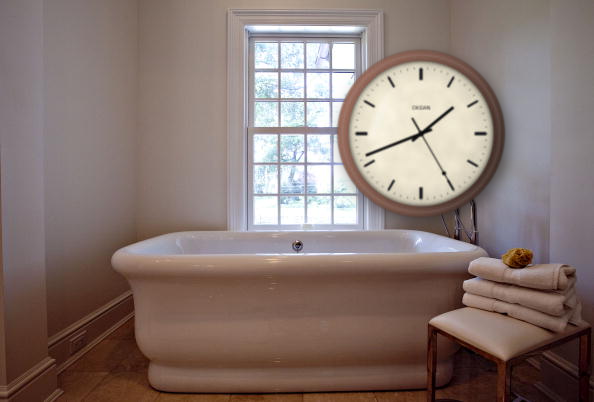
1.41.25
